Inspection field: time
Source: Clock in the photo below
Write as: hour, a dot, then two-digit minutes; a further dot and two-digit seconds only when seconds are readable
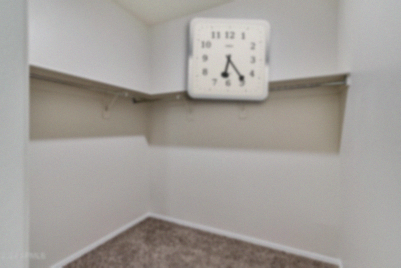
6.24
